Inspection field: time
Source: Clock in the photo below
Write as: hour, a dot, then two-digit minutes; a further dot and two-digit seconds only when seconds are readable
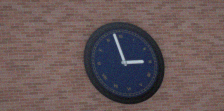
2.58
